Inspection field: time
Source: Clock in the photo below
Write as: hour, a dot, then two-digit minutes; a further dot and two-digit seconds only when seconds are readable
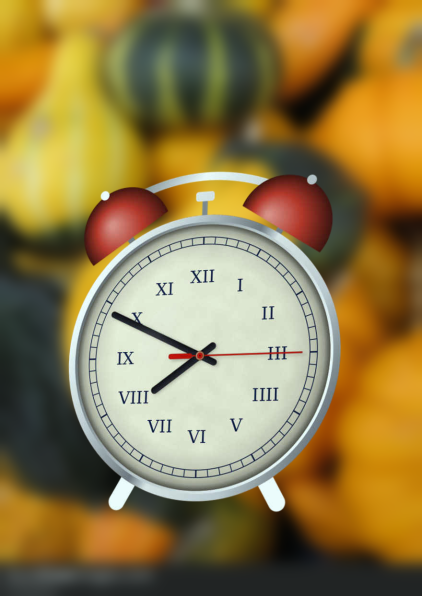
7.49.15
